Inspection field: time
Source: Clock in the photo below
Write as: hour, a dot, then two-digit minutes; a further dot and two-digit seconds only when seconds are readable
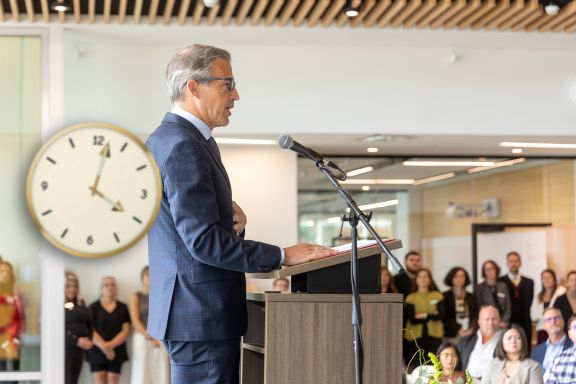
4.02
